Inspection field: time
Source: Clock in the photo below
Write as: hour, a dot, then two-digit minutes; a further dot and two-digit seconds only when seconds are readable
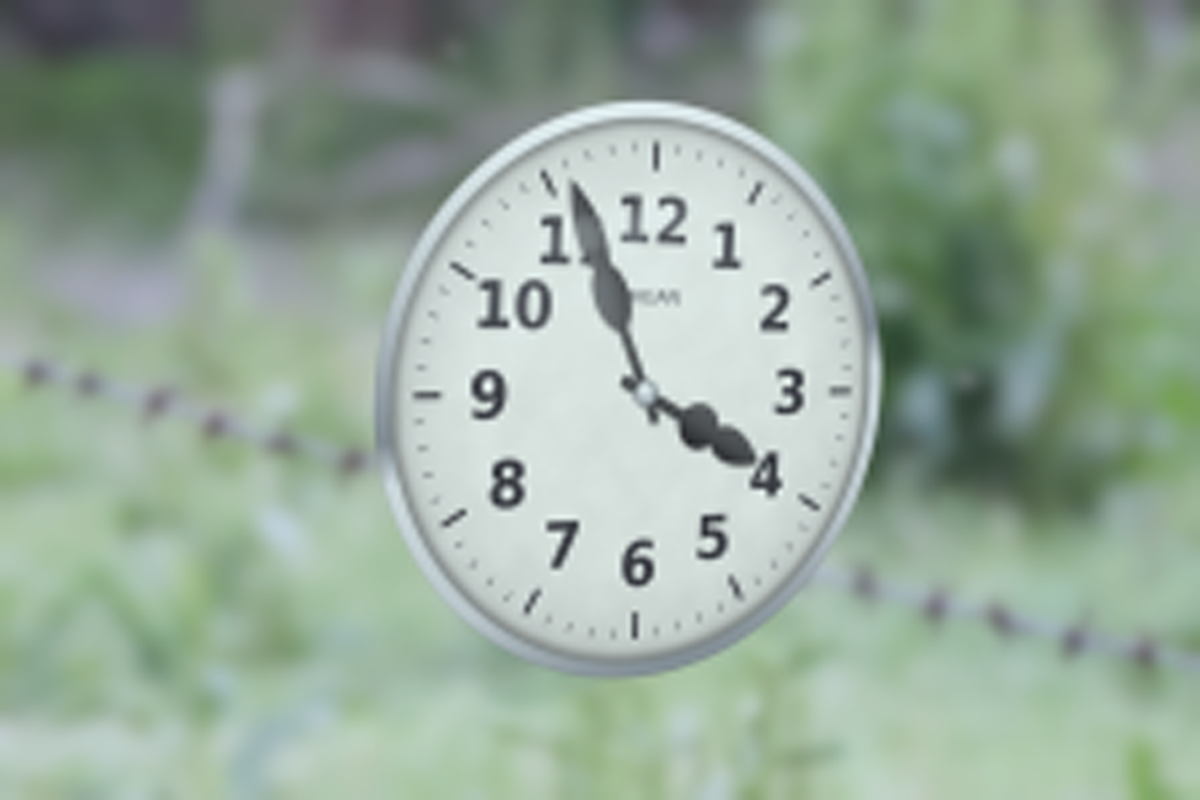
3.56
